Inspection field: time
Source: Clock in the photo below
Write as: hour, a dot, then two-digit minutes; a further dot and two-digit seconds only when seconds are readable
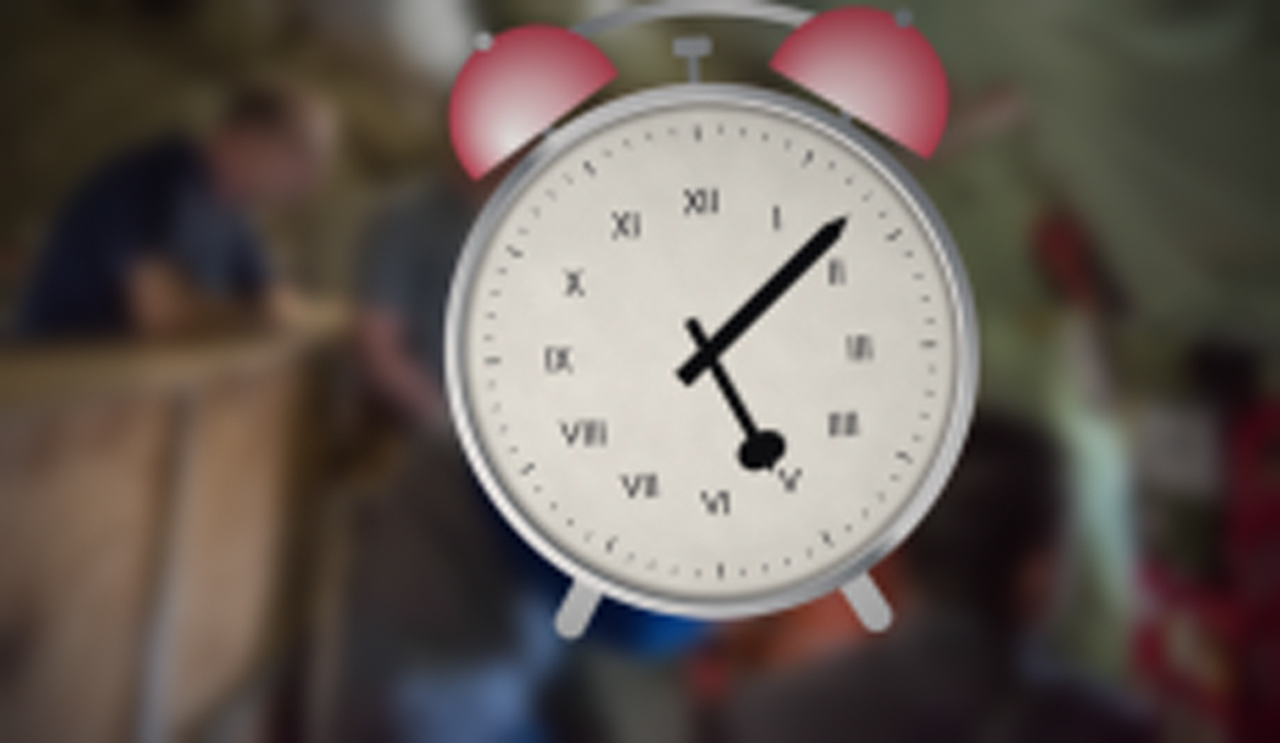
5.08
